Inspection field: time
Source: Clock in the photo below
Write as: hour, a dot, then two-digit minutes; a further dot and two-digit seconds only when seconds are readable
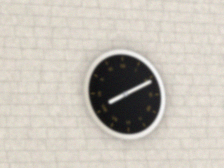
8.11
